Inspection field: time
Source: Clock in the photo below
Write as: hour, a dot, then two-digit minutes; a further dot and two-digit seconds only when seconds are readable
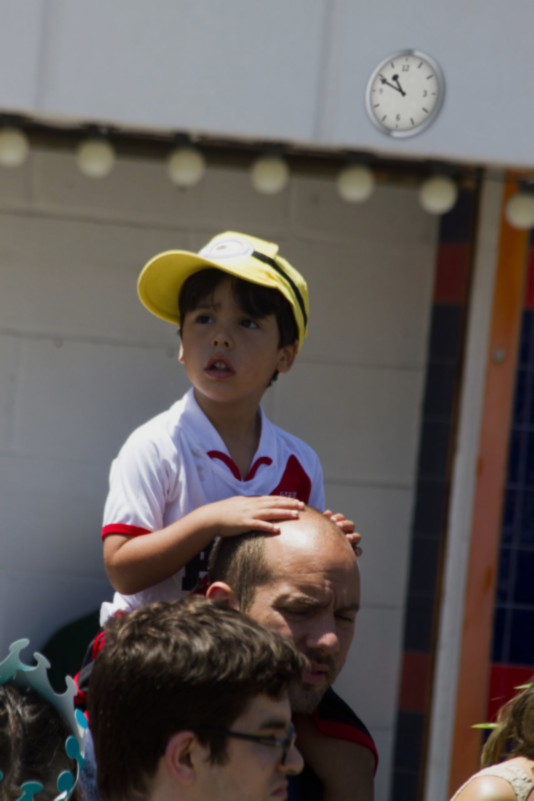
10.49
